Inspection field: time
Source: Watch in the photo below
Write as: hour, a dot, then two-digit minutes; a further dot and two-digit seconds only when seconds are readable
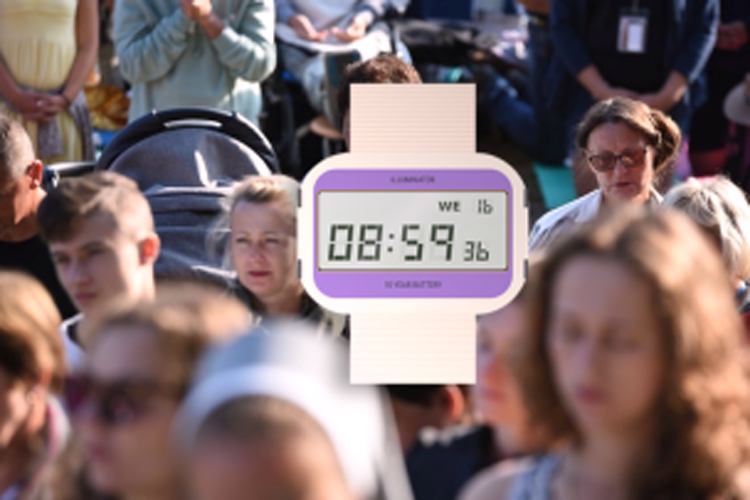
8.59.36
